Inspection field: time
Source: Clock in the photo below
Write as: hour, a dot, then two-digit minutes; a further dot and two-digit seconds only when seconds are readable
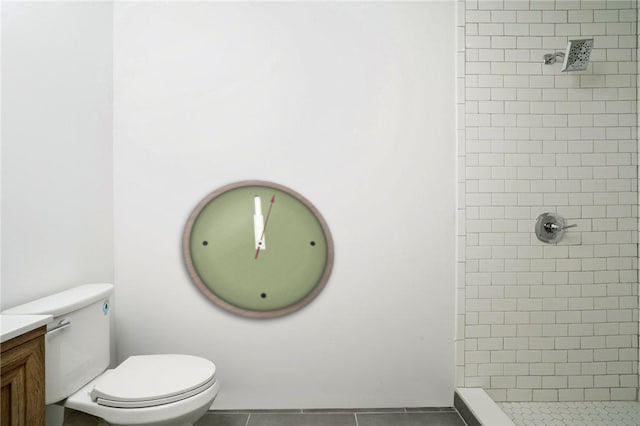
12.00.03
